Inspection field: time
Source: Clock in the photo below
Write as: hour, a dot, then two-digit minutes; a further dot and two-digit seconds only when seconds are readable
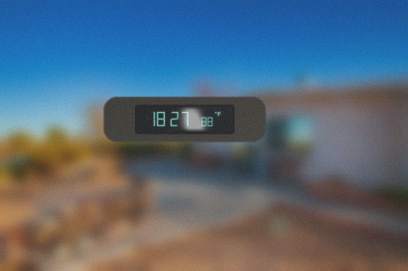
18.27
